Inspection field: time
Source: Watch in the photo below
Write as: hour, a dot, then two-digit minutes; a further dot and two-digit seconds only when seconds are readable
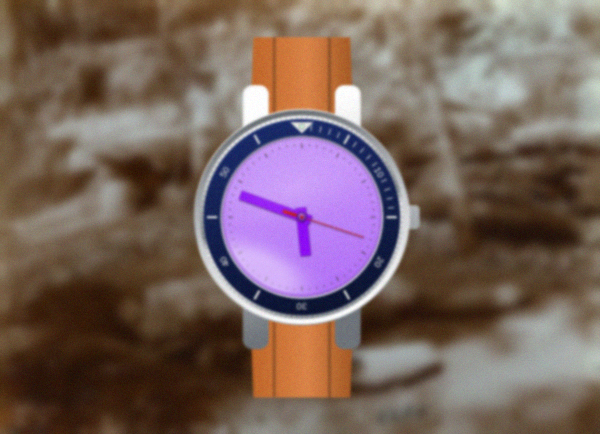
5.48.18
